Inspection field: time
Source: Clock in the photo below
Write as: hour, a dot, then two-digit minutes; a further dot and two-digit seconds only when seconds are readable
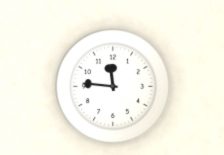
11.46
